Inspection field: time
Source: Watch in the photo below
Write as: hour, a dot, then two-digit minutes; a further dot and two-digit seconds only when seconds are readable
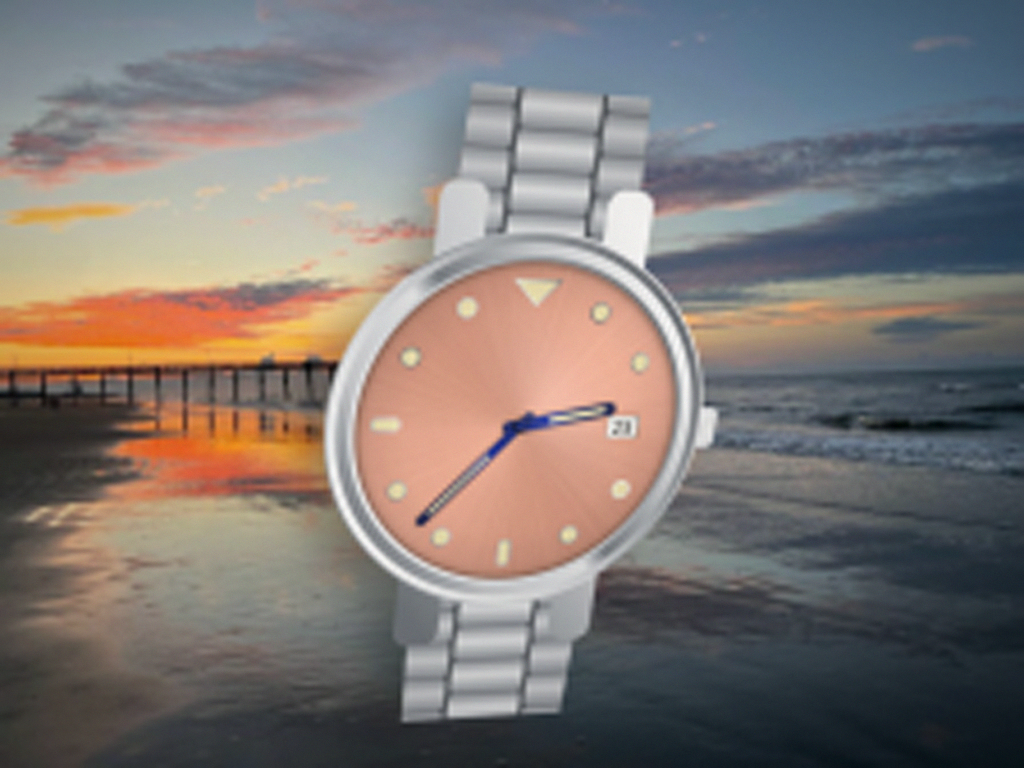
2.37
